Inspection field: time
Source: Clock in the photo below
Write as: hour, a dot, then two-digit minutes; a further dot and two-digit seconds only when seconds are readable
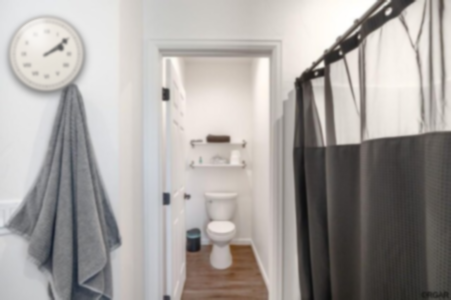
2.09
